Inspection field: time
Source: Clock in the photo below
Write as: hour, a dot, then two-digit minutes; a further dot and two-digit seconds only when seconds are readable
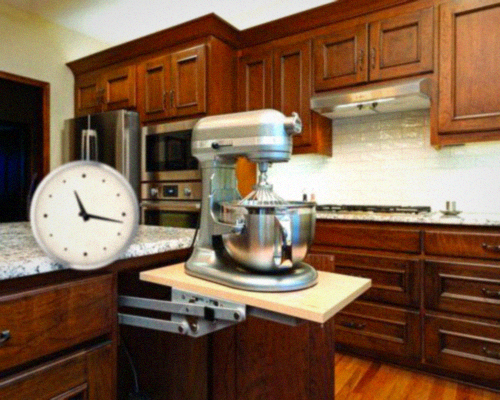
11.17
